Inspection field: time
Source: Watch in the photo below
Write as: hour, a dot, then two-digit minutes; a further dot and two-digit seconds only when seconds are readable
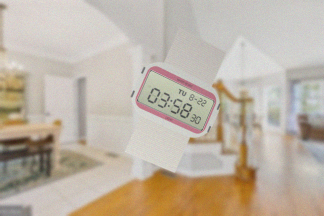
3.58.30
